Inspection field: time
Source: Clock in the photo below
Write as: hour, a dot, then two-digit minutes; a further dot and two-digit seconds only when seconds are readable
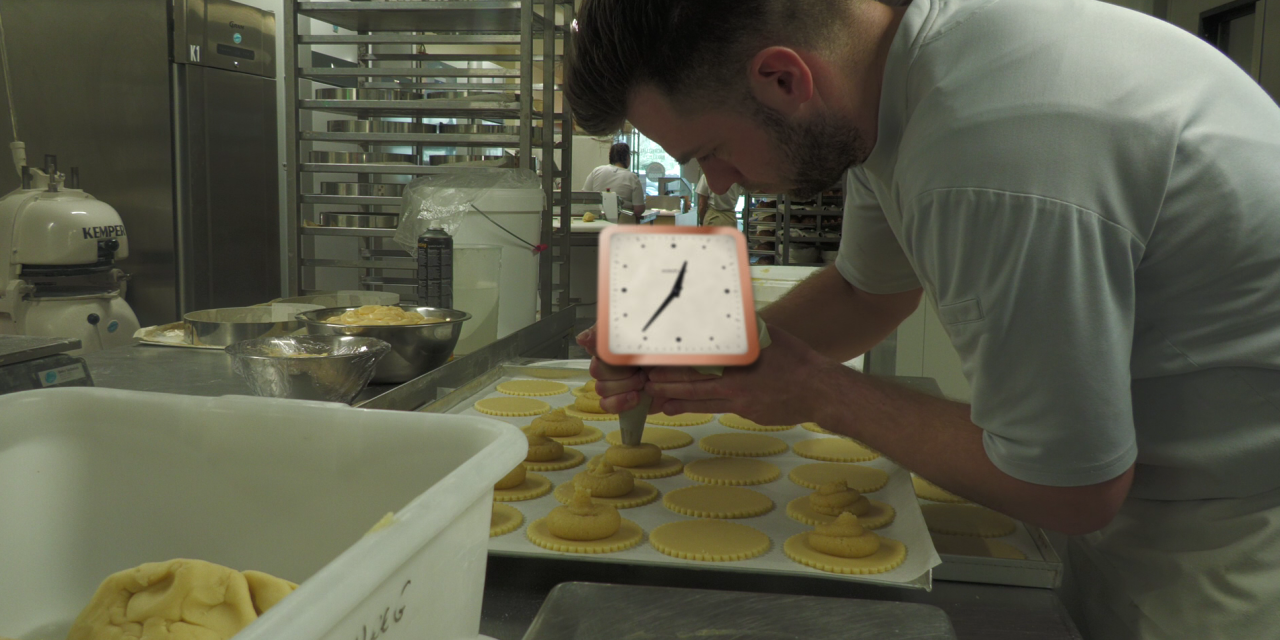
12.36
